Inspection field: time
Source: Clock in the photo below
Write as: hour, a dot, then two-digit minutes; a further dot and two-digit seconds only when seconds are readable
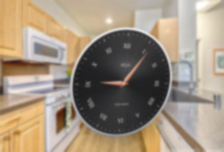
9.06
